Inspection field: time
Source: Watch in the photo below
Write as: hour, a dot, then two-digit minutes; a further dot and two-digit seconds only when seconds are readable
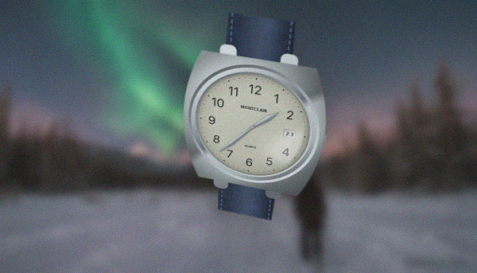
1.37
